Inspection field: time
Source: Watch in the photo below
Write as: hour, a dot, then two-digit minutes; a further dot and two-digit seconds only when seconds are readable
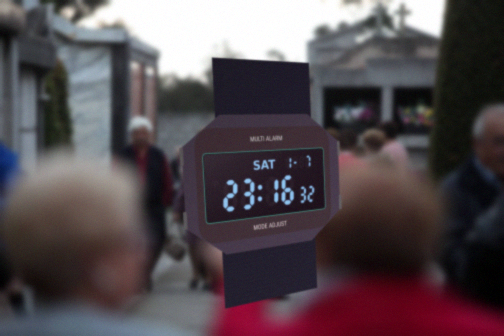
23.16.32
